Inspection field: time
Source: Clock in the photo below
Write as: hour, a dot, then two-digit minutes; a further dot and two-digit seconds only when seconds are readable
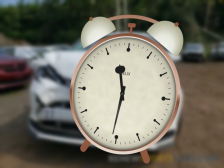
11.31
